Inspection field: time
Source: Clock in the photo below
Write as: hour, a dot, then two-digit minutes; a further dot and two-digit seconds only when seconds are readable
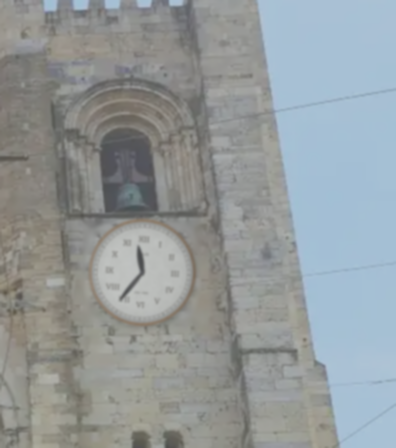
11.36
